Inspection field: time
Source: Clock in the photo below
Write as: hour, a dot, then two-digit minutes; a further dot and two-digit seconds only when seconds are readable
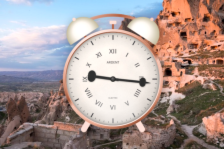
9.16
